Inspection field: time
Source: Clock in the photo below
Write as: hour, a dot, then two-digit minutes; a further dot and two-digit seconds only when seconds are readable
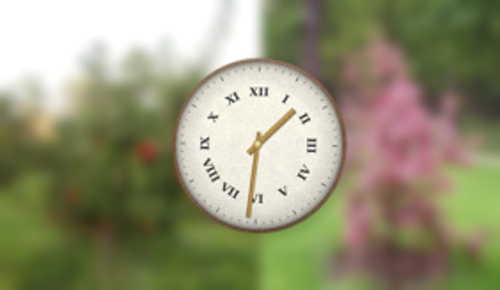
1.31
